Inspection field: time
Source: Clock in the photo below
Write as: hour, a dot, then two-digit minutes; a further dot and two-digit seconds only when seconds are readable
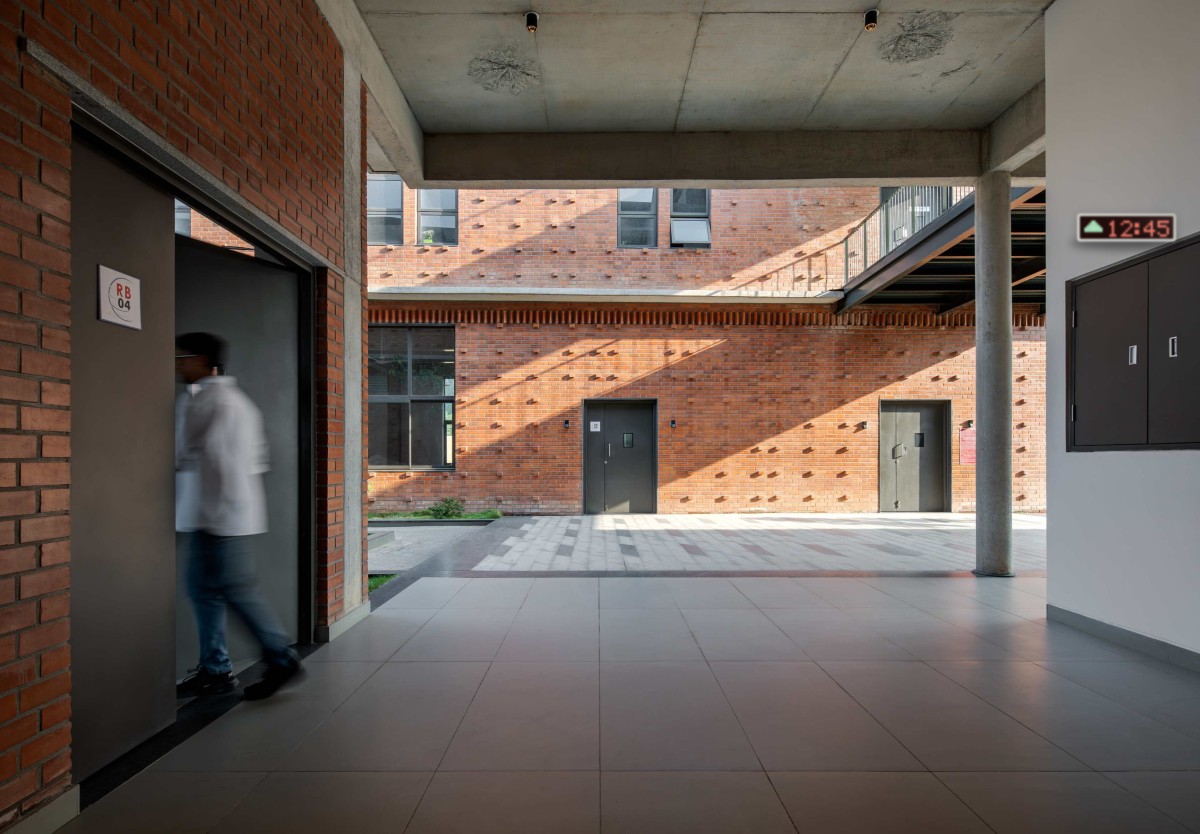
12.45
